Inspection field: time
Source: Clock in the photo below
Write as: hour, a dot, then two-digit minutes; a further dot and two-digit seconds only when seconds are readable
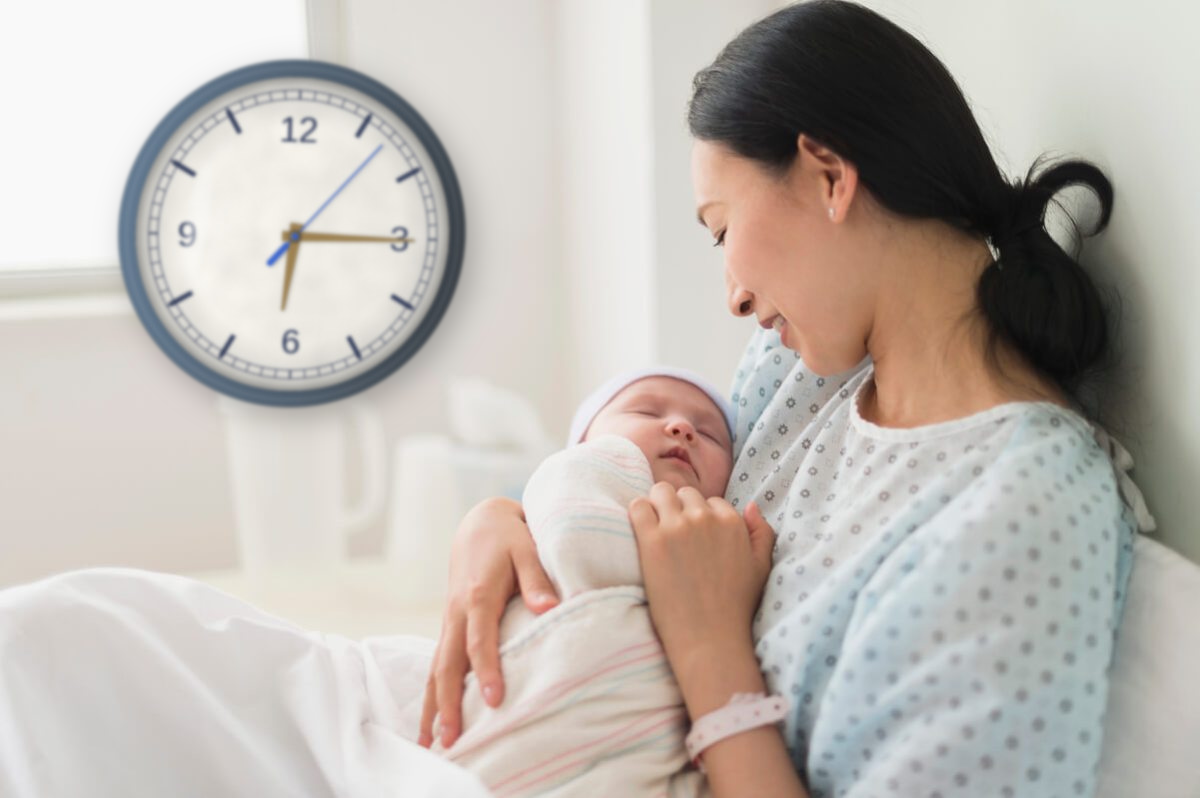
6.15.07
